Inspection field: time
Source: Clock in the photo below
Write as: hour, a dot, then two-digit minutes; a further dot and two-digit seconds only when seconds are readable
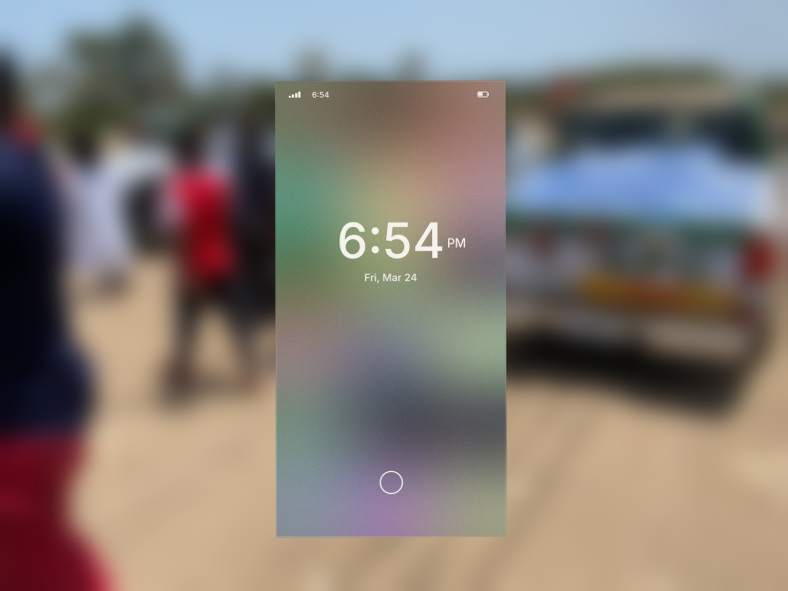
6.54
